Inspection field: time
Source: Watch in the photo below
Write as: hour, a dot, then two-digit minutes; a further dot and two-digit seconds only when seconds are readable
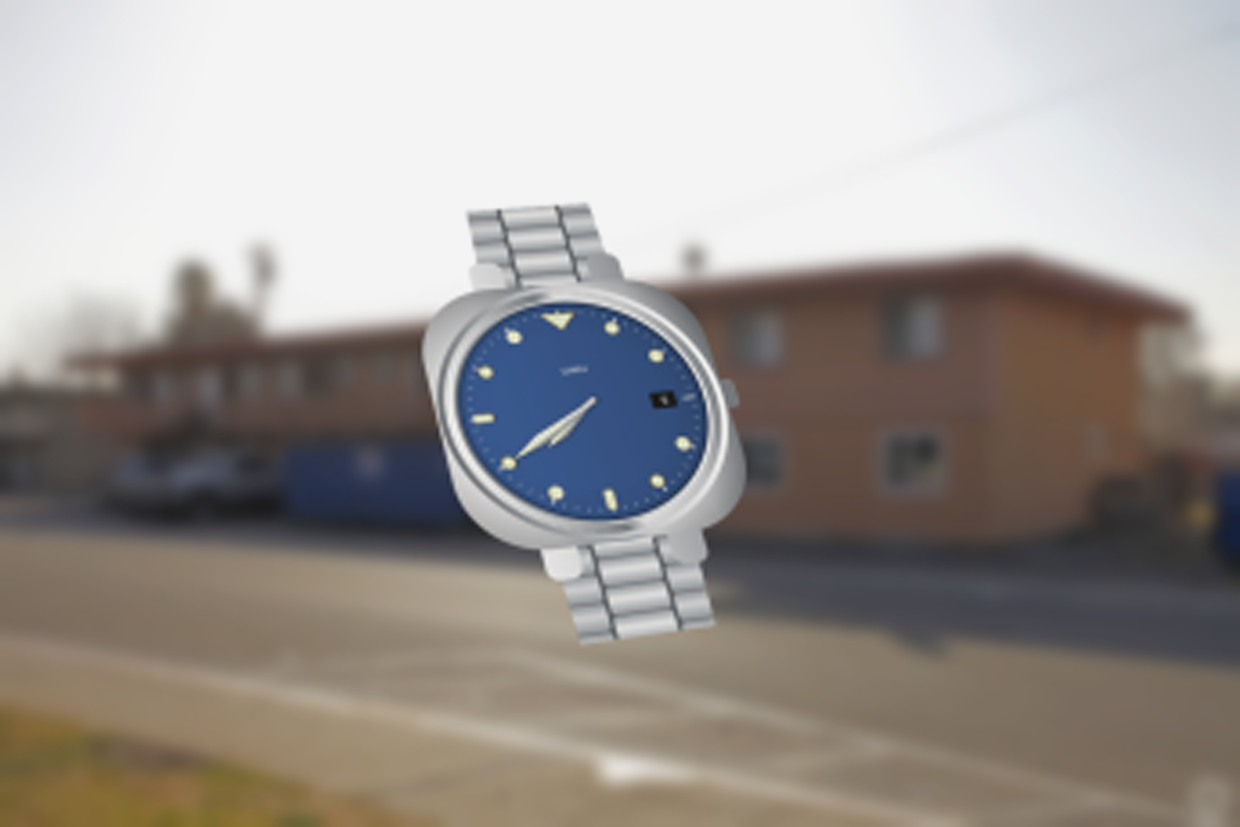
7.40
